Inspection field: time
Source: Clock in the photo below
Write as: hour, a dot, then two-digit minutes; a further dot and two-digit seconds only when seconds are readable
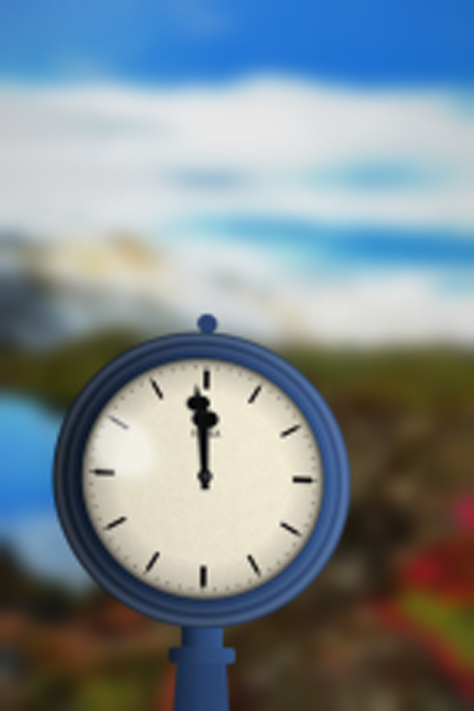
11.59
